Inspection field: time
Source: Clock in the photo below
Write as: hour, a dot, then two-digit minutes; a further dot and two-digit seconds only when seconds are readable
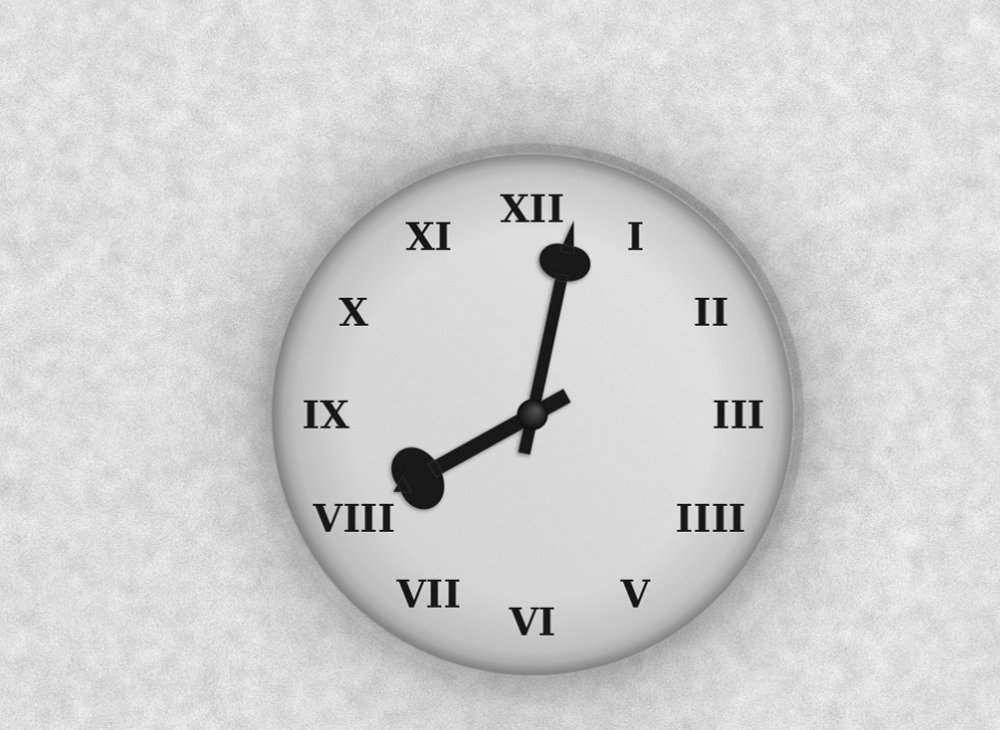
8.02
